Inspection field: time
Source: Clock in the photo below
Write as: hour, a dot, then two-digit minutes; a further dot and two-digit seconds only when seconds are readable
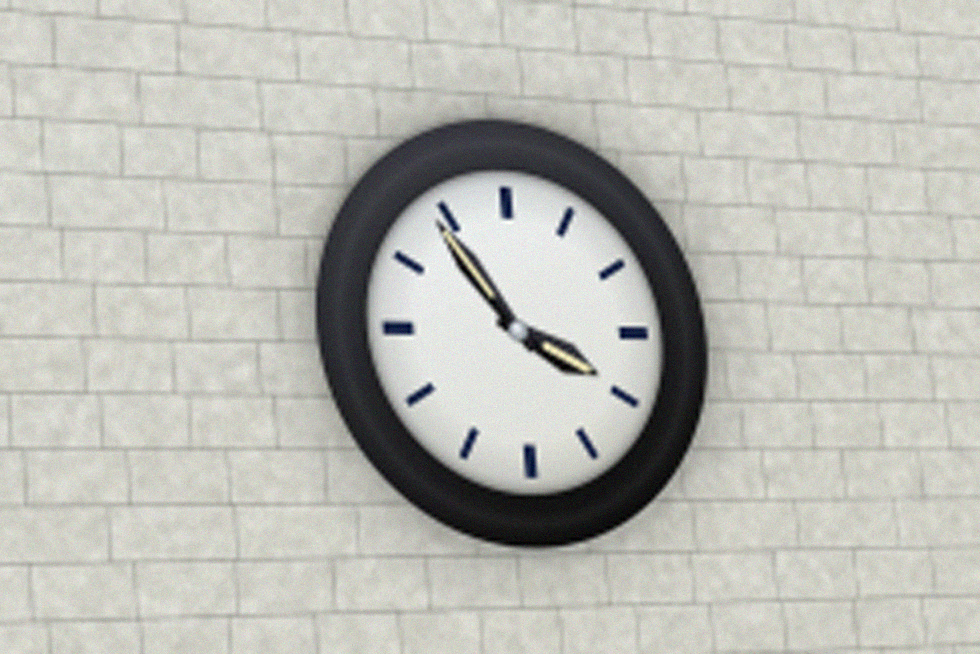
3.54
